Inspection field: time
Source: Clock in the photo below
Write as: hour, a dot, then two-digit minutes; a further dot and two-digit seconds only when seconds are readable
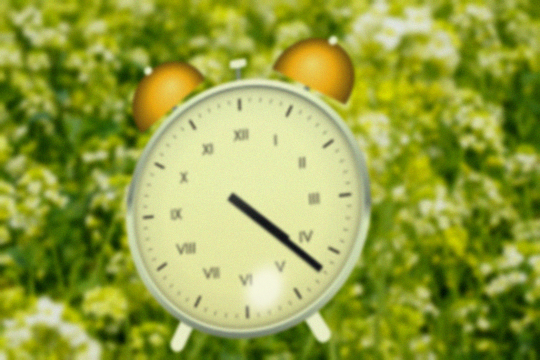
4.22
